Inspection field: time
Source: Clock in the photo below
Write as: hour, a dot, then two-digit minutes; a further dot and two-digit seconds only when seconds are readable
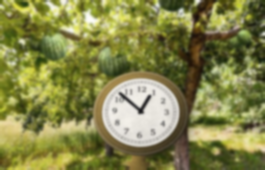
12.52
